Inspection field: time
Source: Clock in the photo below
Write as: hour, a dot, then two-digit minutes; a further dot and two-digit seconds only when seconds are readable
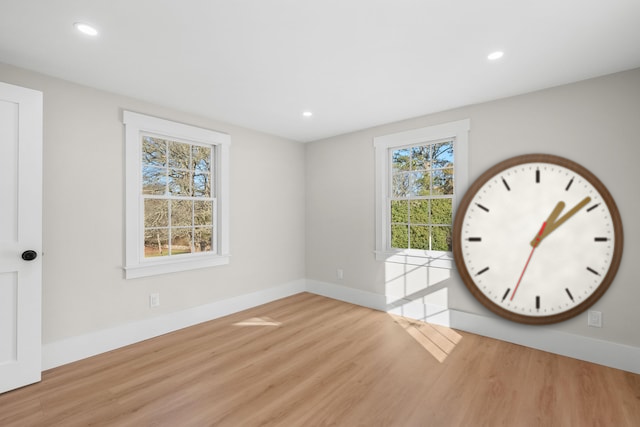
1.08.34
